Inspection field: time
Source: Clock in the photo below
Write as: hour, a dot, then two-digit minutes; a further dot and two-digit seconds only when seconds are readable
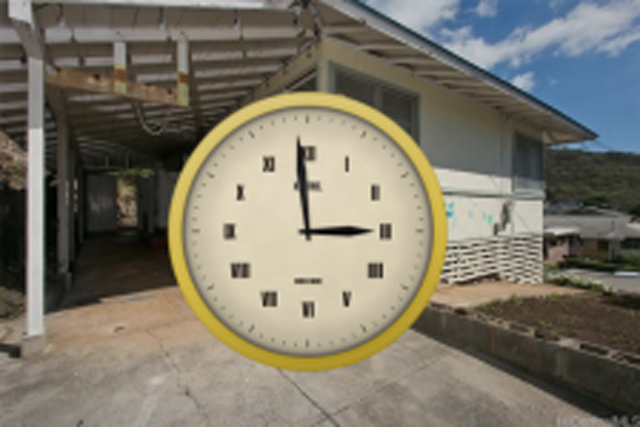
2.59
